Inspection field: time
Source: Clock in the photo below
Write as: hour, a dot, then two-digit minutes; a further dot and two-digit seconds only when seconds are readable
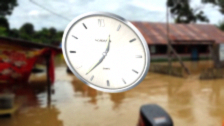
12.37
